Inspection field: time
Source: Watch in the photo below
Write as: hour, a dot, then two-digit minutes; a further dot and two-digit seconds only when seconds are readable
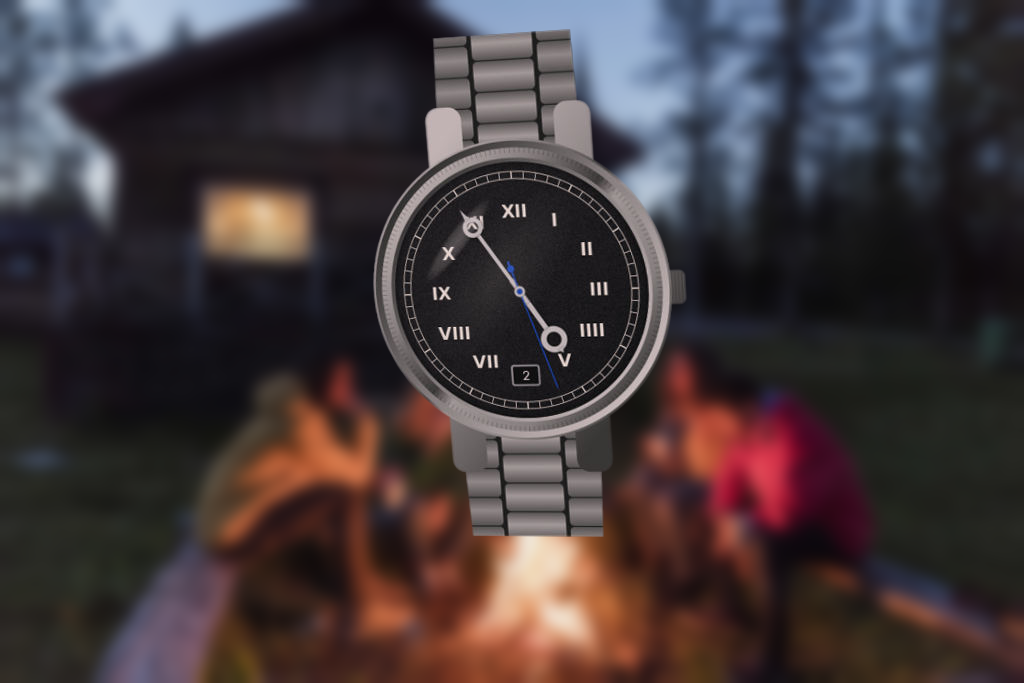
4.54.27
